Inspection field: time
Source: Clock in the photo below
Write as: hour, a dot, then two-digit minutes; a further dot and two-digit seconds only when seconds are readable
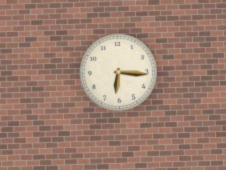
6.16
